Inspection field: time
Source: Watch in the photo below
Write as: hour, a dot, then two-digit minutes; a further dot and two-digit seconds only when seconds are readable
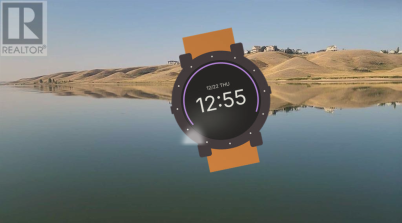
12.55
